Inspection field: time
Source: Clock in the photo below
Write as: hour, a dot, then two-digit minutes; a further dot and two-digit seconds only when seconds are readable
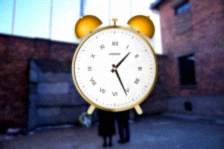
1.26
